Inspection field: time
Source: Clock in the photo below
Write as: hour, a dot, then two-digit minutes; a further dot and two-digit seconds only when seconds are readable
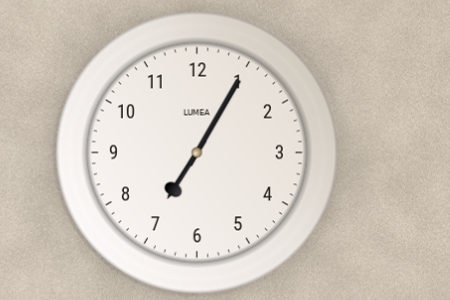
7.05
